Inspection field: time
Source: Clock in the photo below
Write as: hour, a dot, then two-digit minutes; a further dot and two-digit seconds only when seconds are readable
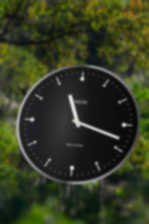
11.18
